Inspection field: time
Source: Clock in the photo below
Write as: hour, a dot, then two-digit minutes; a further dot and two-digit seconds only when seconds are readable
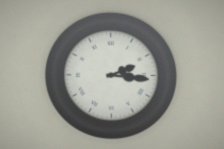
2.16
